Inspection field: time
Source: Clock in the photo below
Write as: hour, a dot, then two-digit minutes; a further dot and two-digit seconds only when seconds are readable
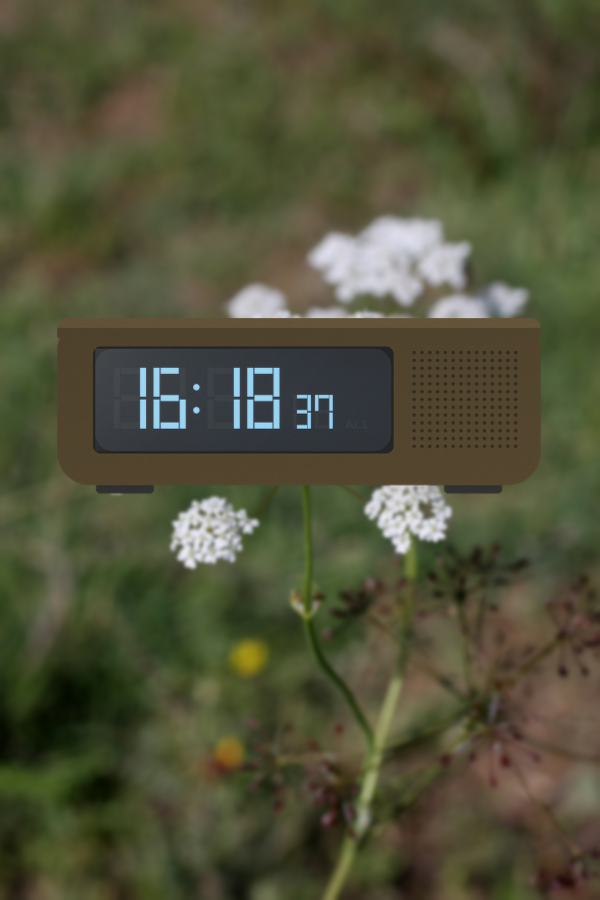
16.18.37
